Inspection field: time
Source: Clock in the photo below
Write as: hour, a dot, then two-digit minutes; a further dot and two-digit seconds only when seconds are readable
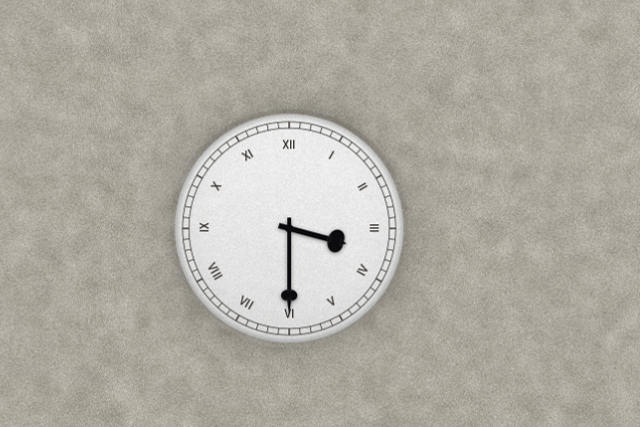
3.30
